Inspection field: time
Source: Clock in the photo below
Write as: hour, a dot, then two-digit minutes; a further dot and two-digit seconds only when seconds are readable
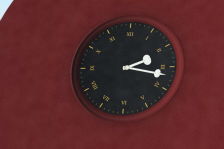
2.17
